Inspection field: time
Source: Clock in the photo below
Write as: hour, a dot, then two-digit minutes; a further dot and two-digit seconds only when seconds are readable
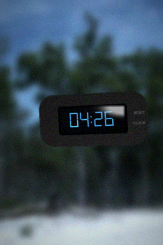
4.26
